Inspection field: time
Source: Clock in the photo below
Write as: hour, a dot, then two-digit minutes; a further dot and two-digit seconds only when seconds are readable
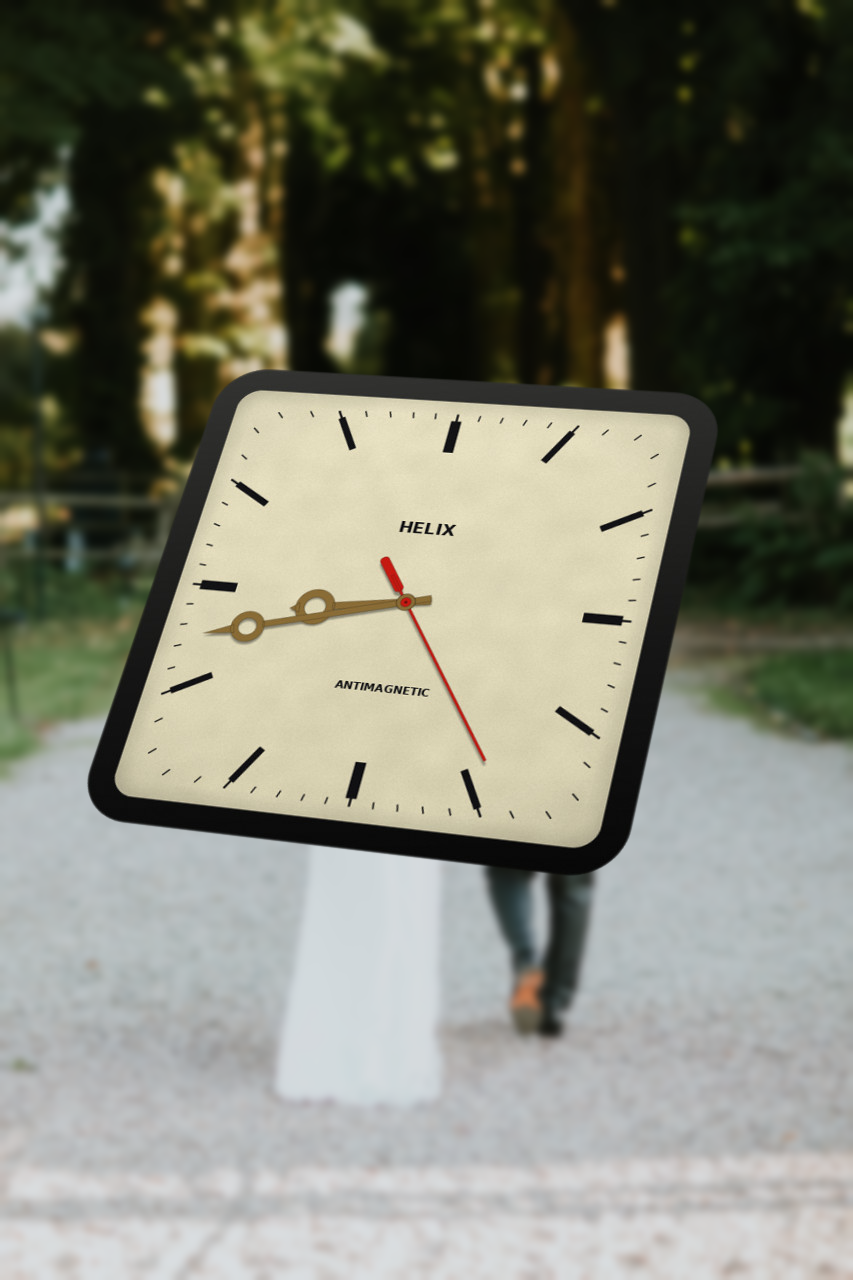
8.42.24
